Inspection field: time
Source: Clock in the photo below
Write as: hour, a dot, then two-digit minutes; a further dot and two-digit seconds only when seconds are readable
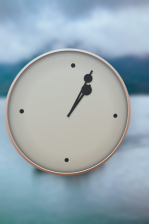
1.04
